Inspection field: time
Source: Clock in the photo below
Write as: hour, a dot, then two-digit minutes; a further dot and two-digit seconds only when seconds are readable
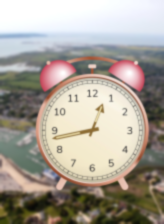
12.43
